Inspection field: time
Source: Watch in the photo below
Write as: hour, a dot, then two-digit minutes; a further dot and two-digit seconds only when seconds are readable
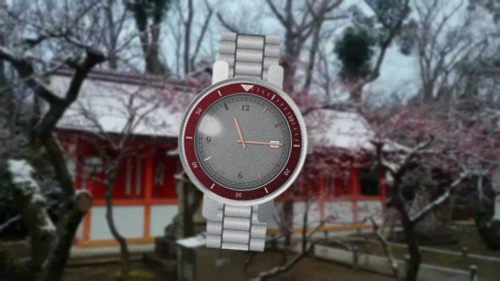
11.15
